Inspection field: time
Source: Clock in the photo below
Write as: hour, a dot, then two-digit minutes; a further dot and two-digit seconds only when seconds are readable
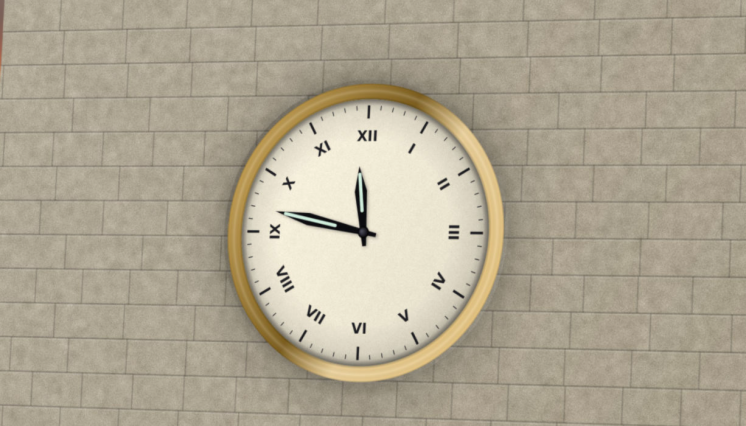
11.47
